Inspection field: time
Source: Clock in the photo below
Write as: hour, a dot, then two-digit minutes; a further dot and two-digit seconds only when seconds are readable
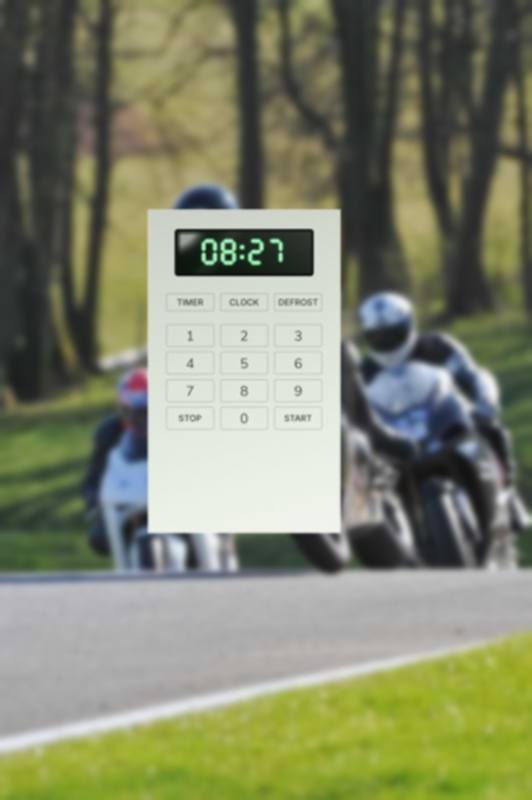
8.27
